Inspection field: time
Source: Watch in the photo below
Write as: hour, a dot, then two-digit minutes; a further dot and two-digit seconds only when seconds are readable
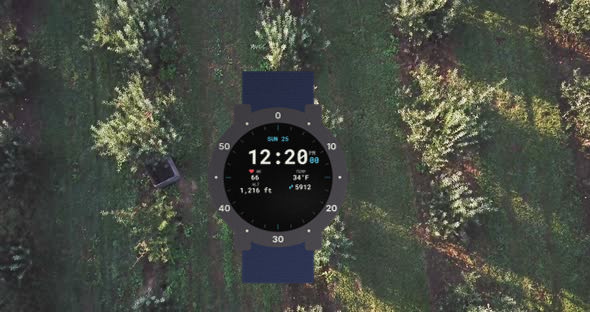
12.20.00
